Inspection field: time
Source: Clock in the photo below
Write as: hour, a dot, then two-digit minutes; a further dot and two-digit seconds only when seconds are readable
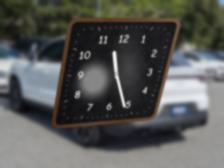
11.26
